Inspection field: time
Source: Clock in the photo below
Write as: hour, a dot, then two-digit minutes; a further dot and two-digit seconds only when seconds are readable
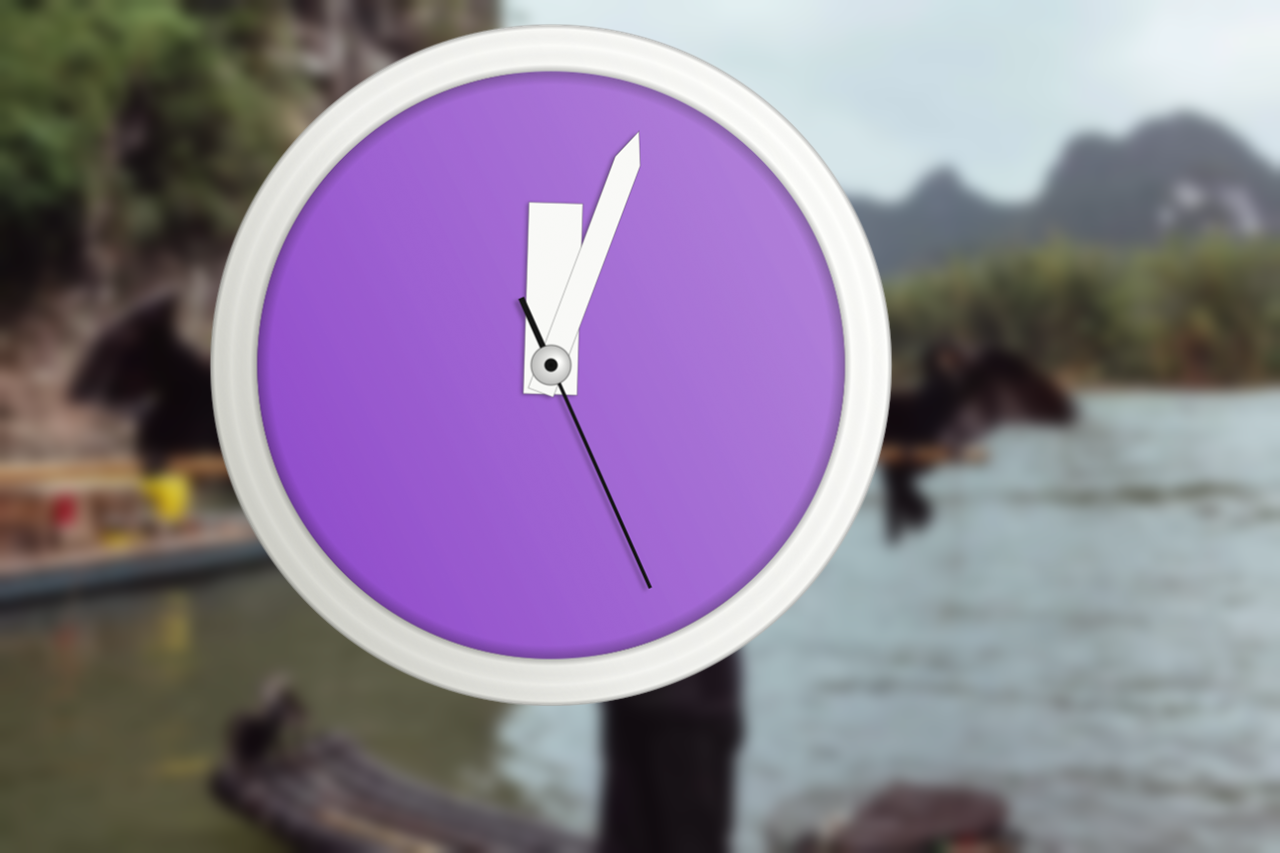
12.03.26
